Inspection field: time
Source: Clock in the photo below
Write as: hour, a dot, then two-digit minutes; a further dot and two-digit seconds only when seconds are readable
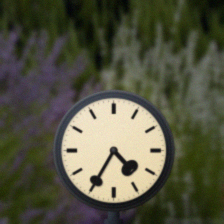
4.35
